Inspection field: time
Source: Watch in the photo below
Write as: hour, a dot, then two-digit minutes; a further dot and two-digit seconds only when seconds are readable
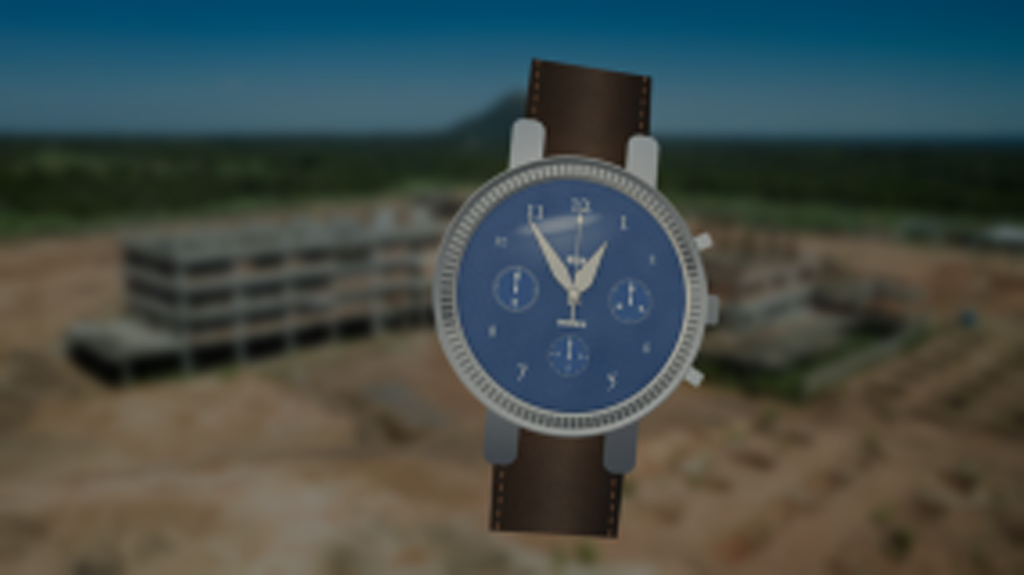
12.54
